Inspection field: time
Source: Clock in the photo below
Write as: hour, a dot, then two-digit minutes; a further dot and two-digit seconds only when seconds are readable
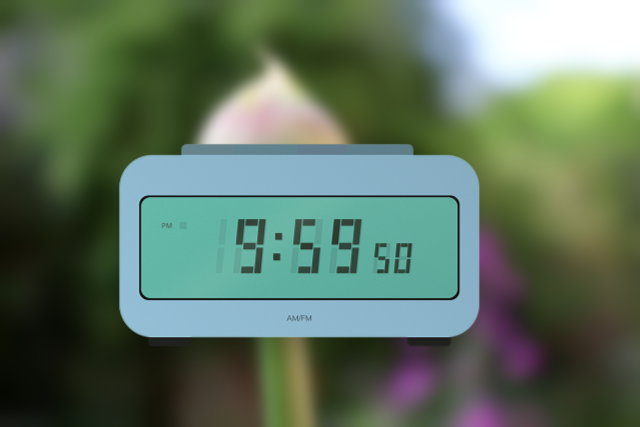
9.59.50
